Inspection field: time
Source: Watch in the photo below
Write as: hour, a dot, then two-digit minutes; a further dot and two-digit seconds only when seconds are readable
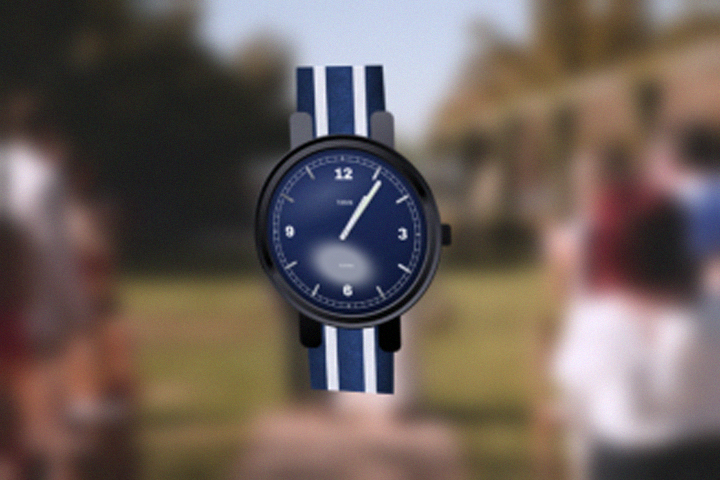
1.06
